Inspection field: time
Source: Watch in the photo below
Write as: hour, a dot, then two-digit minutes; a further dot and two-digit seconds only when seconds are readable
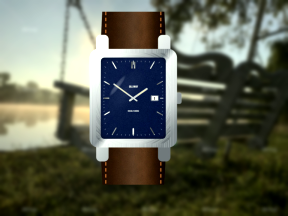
1.51
